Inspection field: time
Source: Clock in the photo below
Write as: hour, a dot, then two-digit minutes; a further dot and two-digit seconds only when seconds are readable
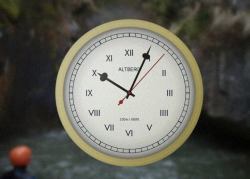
10.04.07
